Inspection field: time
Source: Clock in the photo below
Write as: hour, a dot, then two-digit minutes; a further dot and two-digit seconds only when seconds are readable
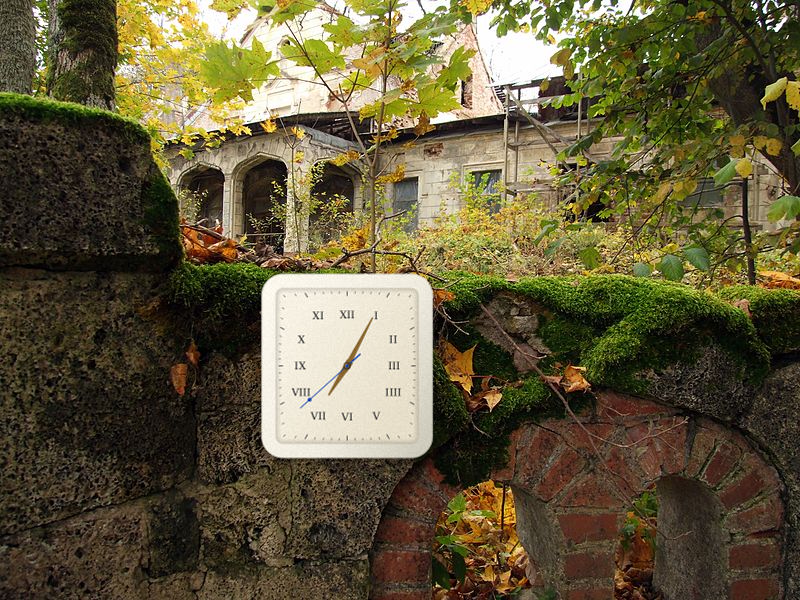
7.04.38
